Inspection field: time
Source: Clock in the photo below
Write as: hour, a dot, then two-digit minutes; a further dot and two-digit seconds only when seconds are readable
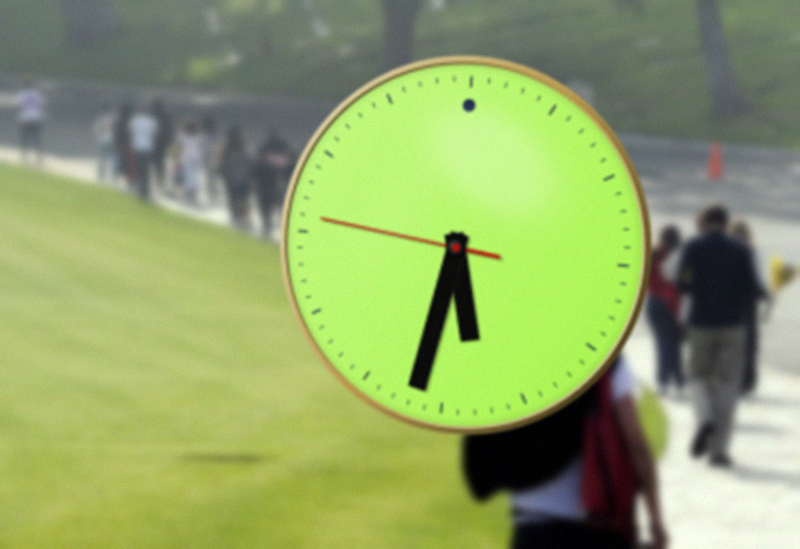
5.31.46
